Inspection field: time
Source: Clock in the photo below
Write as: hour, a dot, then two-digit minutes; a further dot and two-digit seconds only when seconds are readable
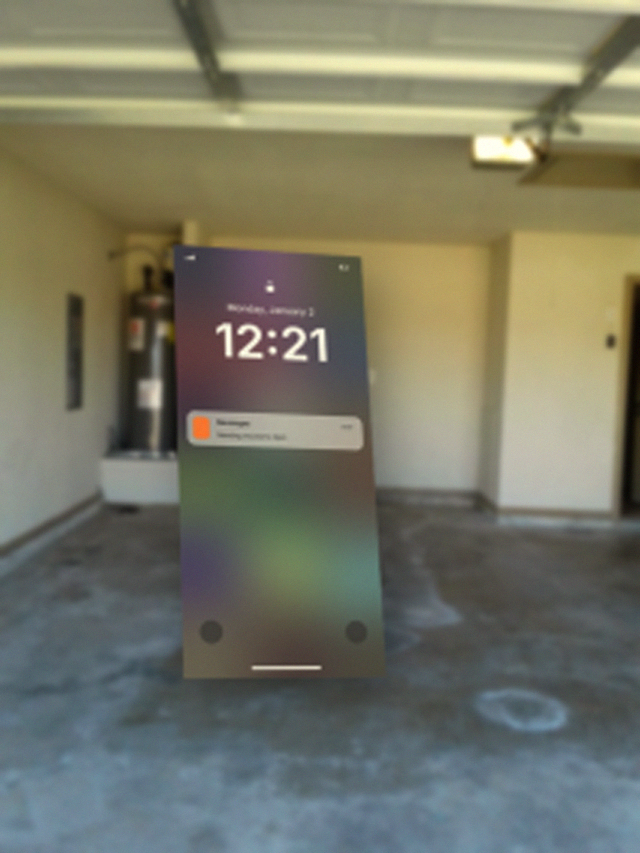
12.21
